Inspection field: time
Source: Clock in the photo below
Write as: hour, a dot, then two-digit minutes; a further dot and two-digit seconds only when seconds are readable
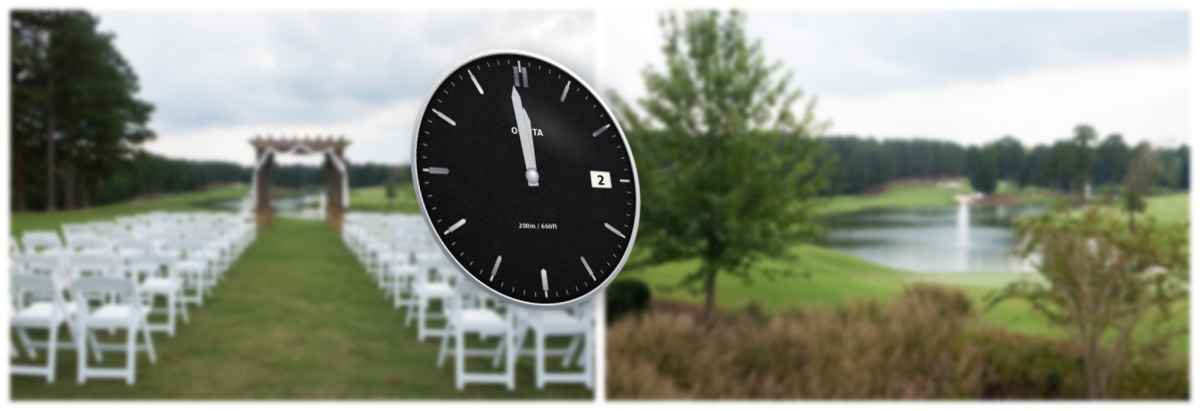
11.59
